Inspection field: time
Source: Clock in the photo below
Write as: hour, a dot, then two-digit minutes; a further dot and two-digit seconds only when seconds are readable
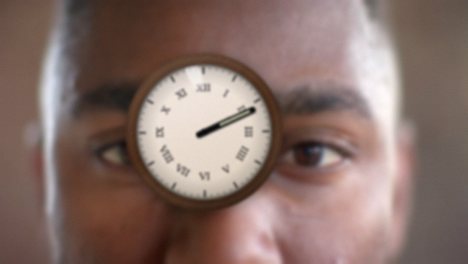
2.11
